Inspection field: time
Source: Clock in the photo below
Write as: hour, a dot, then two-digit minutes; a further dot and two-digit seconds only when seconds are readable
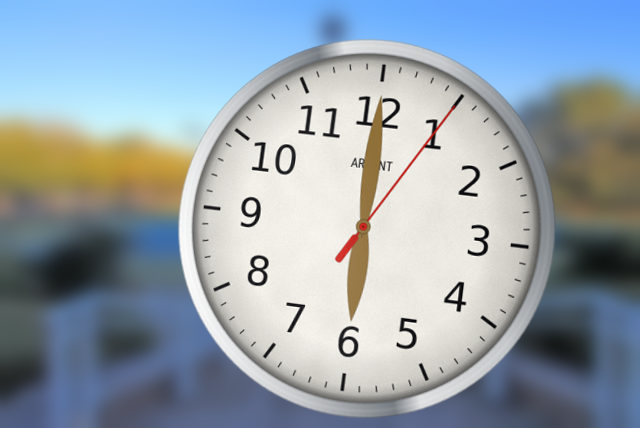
6.00.05
